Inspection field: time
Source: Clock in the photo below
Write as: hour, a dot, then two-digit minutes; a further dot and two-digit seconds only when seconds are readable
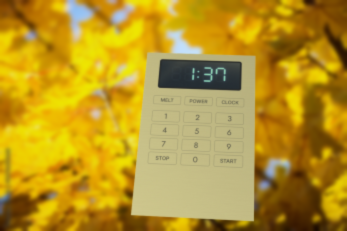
1.37
